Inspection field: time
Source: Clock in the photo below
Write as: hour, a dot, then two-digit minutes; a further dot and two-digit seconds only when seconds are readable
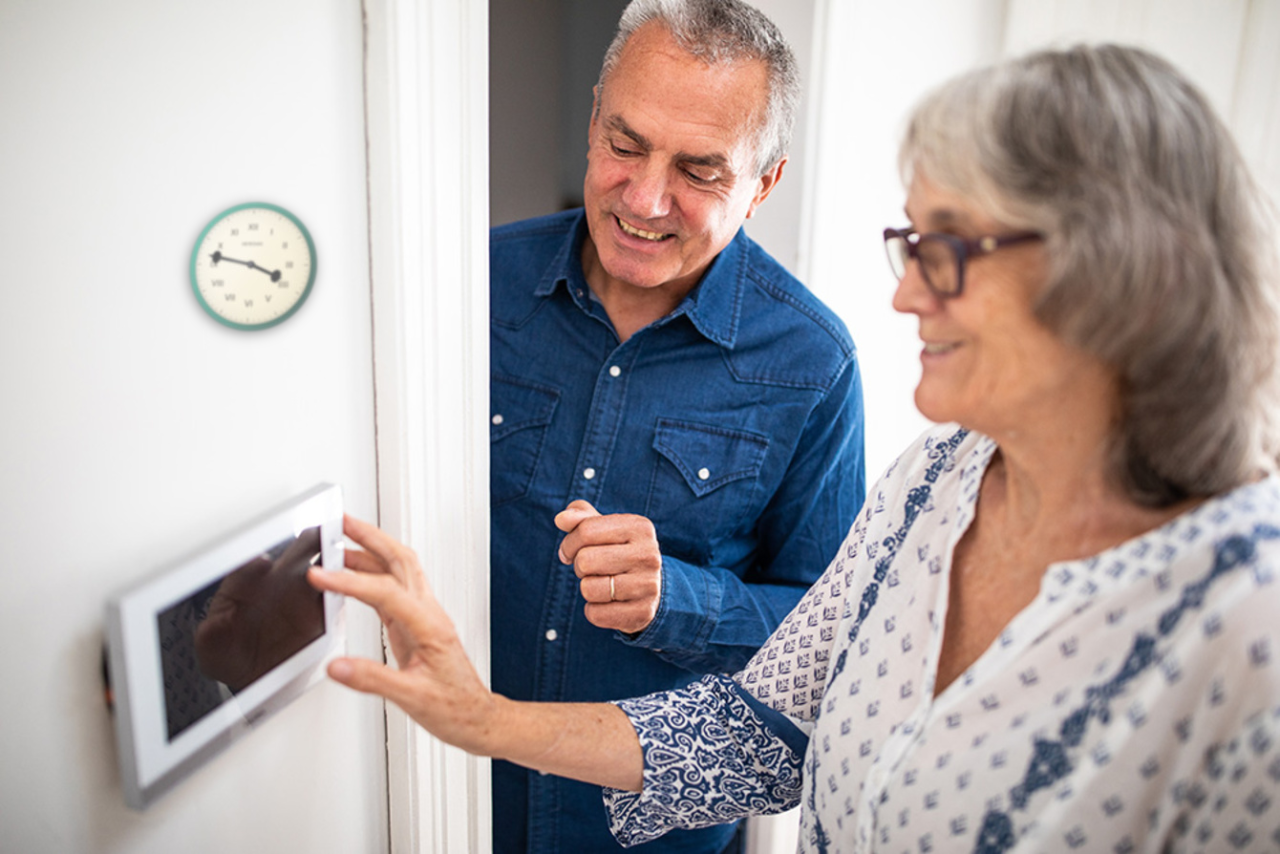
3.47
